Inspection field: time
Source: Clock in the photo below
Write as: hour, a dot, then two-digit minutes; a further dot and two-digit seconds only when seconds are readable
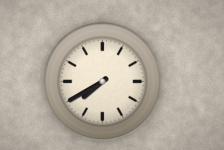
7.40
